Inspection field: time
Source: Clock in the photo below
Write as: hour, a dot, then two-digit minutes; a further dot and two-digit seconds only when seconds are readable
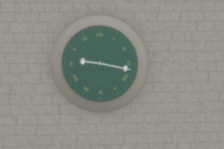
9.17
